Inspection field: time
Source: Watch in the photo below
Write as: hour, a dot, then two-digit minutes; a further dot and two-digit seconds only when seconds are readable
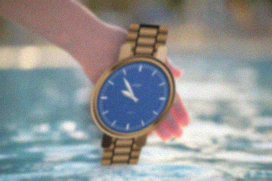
9.54
